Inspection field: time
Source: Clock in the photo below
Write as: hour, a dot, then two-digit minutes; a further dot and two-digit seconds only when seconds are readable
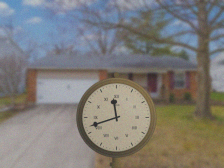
11.42
